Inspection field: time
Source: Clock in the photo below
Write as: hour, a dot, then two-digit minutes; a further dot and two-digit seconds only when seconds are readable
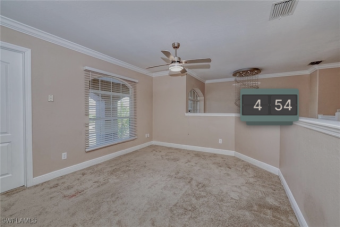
4.54
